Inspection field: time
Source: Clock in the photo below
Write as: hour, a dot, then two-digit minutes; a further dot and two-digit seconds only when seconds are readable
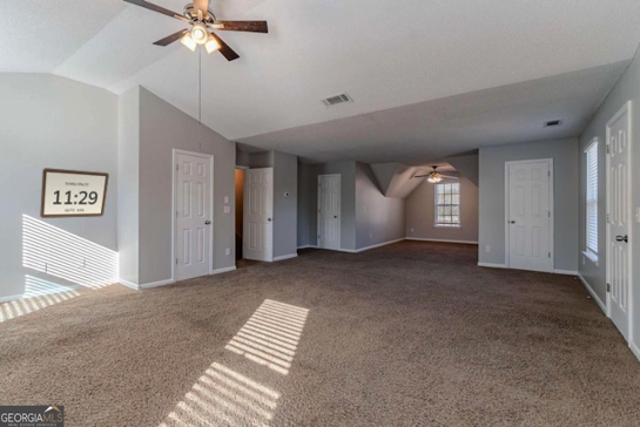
11.29
